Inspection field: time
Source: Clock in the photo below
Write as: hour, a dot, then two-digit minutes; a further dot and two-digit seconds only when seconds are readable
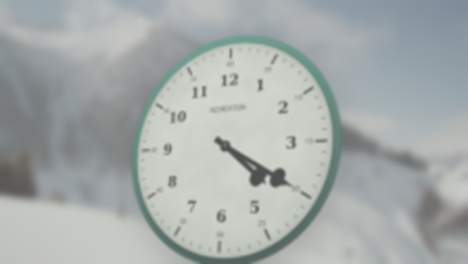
4.20
